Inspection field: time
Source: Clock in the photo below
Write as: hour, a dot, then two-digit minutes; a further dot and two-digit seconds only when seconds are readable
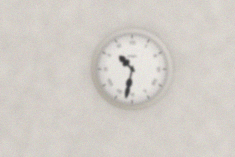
10.32
